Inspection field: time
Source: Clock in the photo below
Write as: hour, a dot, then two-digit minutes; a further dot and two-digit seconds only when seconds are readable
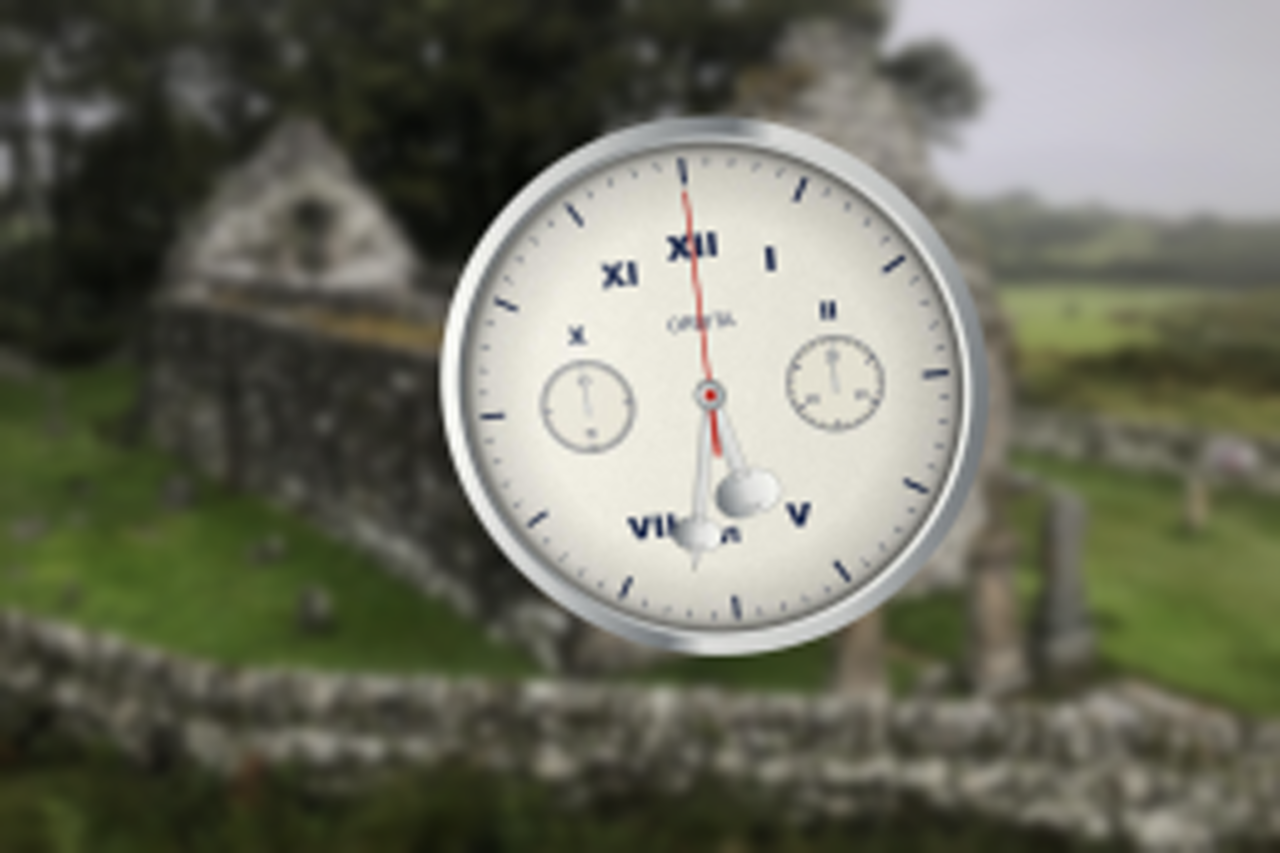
5.32
